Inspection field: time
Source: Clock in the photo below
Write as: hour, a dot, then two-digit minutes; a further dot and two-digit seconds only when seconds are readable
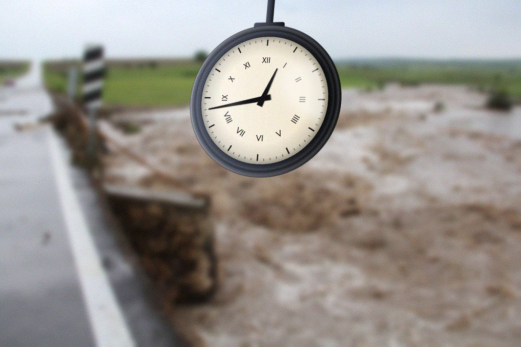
12.43
